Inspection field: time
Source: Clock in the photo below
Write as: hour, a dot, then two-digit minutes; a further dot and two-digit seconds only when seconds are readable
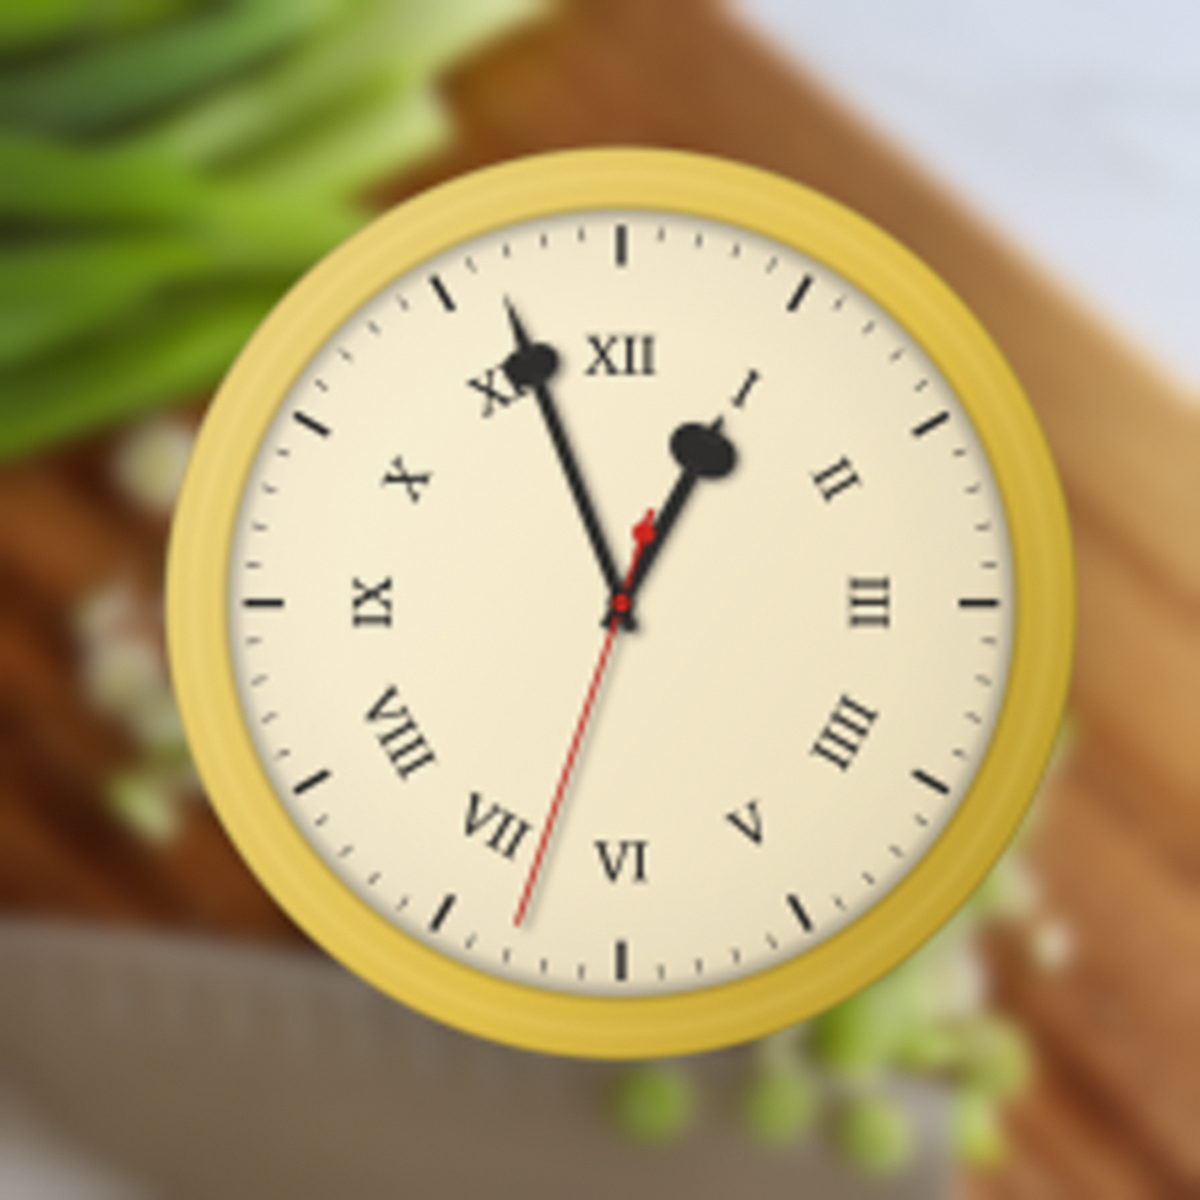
12.56.33
